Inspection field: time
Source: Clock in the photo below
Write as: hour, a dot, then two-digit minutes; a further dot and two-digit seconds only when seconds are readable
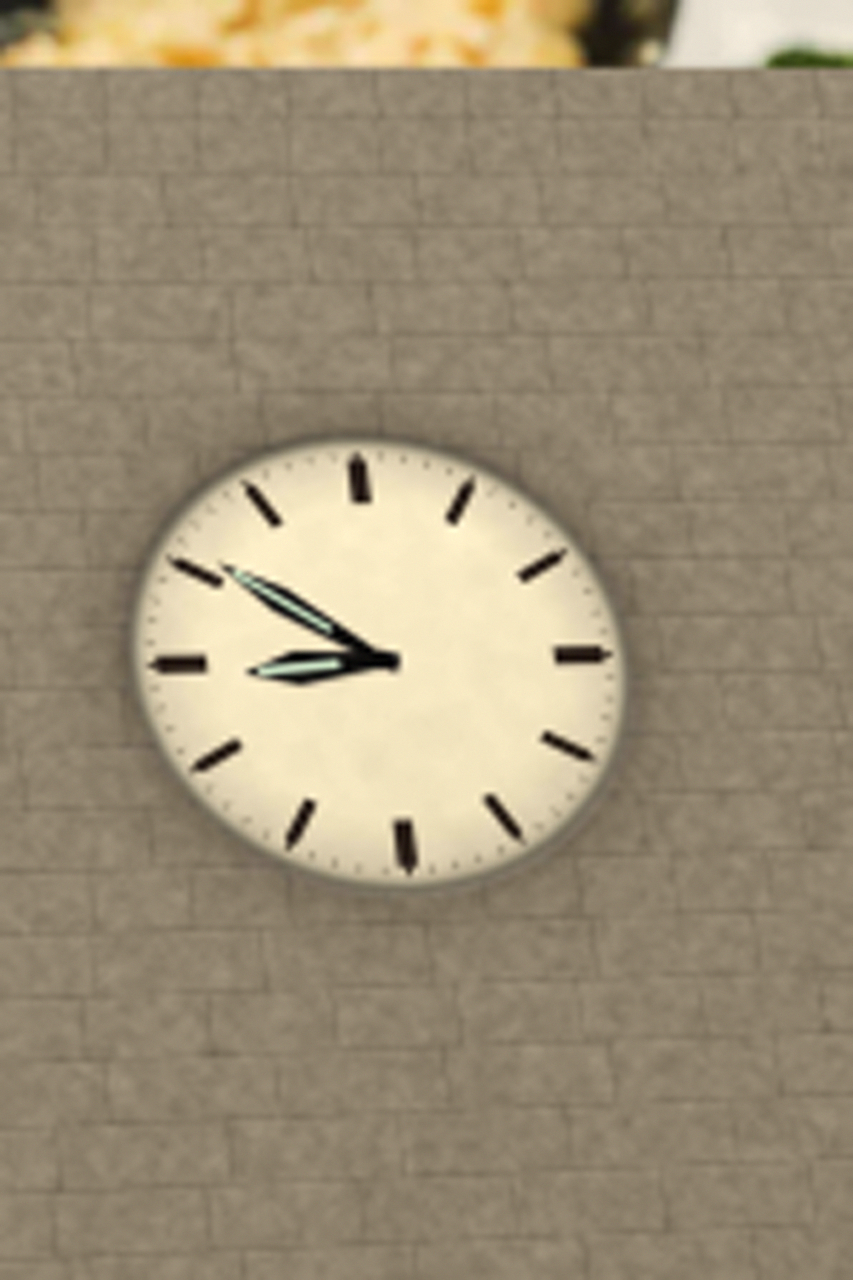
8.51
